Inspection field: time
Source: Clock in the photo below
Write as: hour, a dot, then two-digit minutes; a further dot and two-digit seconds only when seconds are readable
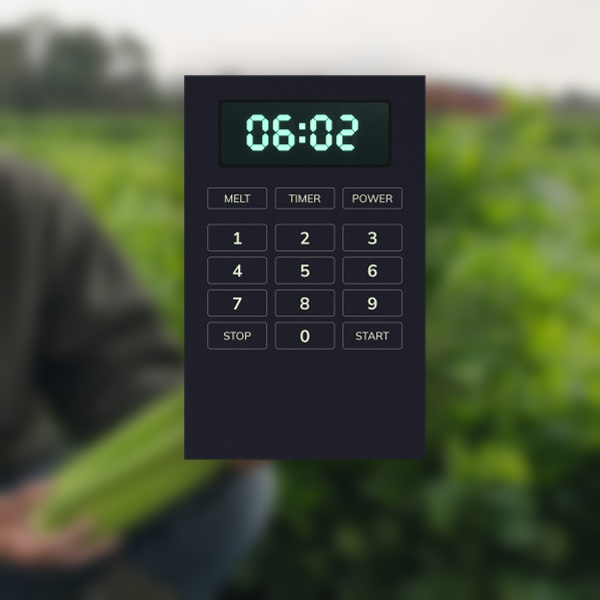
6.02
